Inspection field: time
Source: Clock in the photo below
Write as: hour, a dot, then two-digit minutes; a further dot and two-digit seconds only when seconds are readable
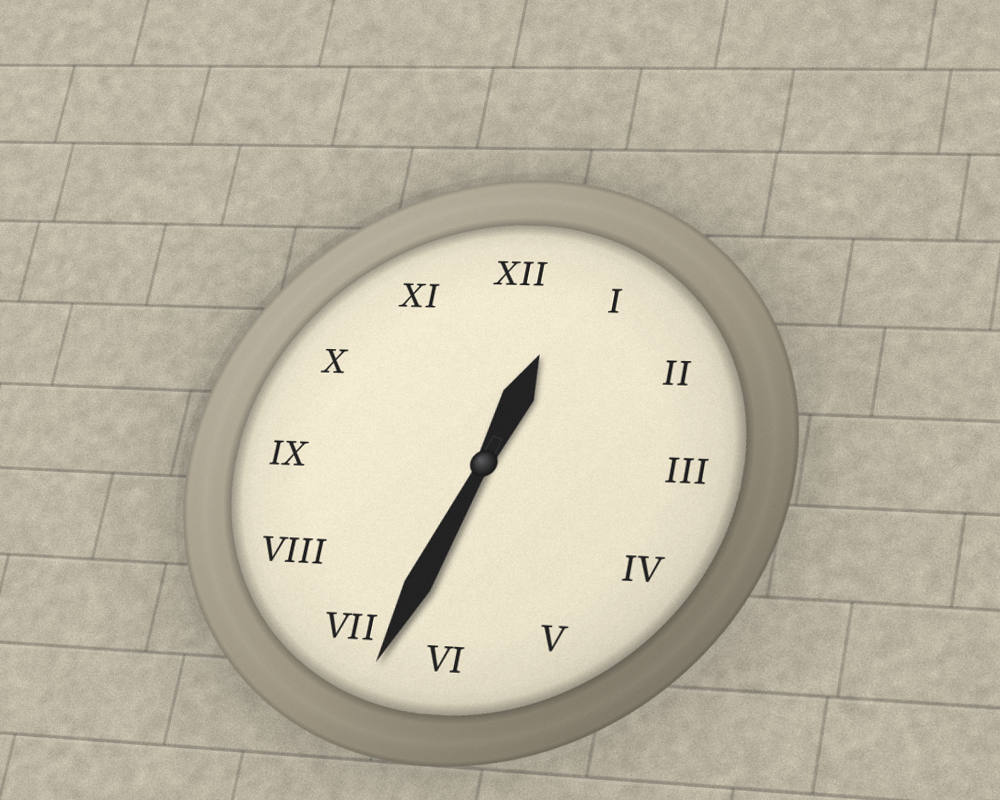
12.33
